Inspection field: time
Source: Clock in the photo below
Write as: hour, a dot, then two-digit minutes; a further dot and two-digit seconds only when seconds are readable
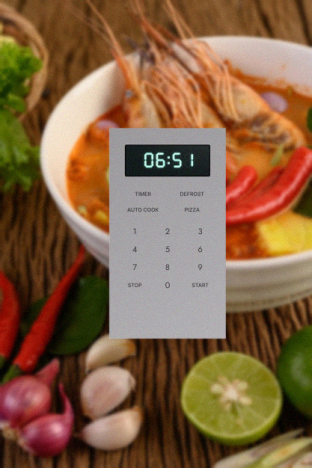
6.51
